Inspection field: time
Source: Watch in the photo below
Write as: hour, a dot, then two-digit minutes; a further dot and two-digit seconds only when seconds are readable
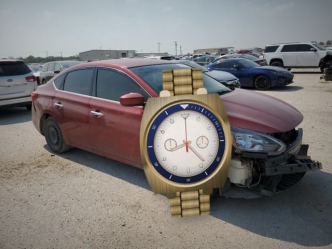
8.23
